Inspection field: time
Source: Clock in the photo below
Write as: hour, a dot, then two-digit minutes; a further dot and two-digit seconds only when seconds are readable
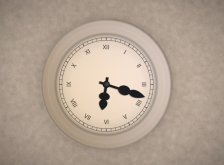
6.18
